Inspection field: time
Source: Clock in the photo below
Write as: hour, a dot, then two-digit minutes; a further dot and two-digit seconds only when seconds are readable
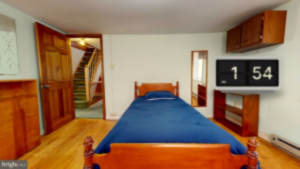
1.54
